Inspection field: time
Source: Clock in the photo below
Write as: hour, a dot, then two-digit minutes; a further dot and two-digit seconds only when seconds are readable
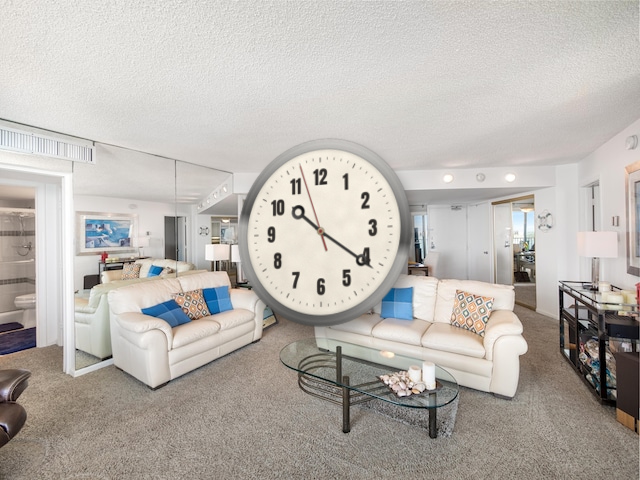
10.20.57
